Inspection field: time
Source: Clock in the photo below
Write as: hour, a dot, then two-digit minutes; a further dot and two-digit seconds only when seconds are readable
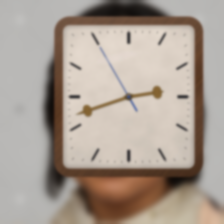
2.41.55
